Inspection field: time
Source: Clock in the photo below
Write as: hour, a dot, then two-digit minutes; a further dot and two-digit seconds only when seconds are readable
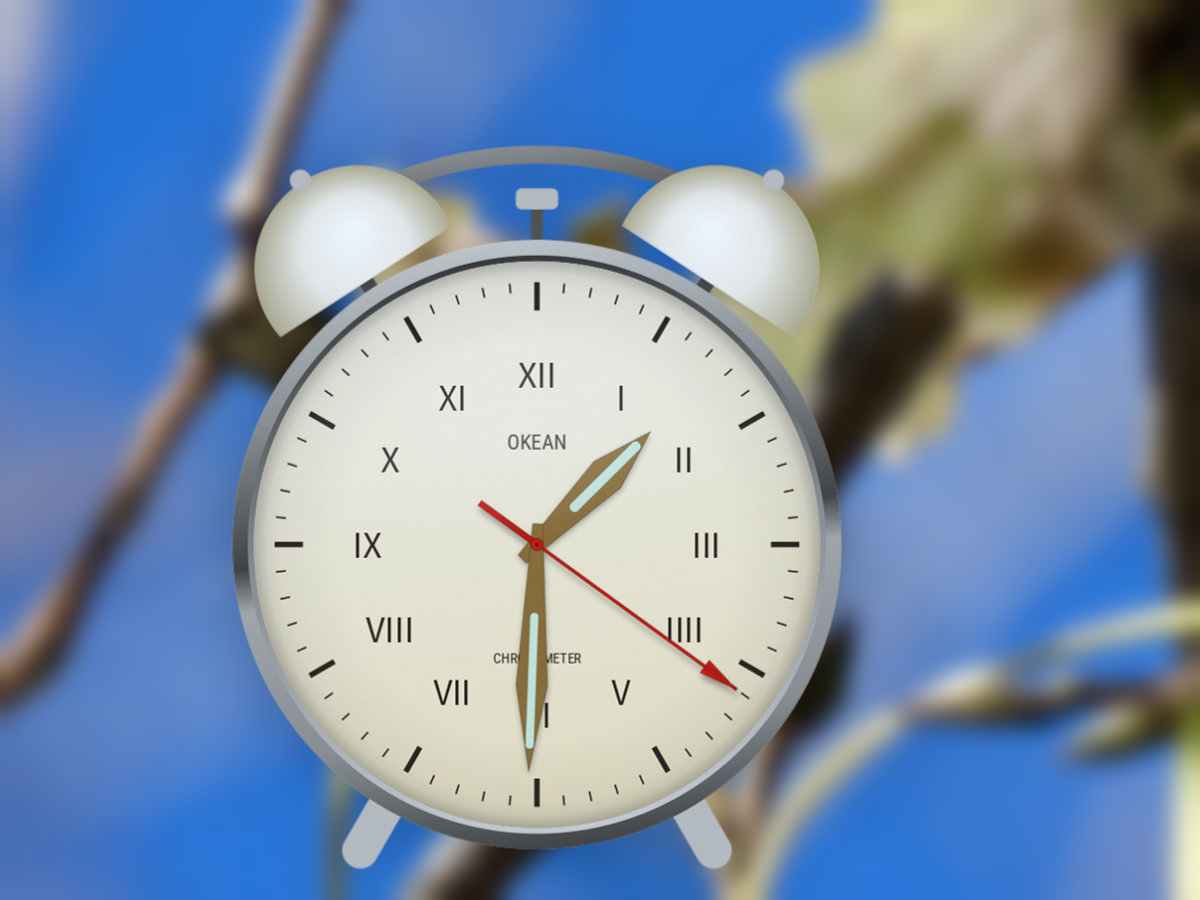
1.30.21
